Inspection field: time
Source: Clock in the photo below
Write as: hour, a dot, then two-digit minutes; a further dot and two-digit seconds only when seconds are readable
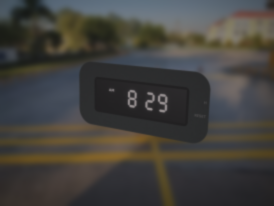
8.29
